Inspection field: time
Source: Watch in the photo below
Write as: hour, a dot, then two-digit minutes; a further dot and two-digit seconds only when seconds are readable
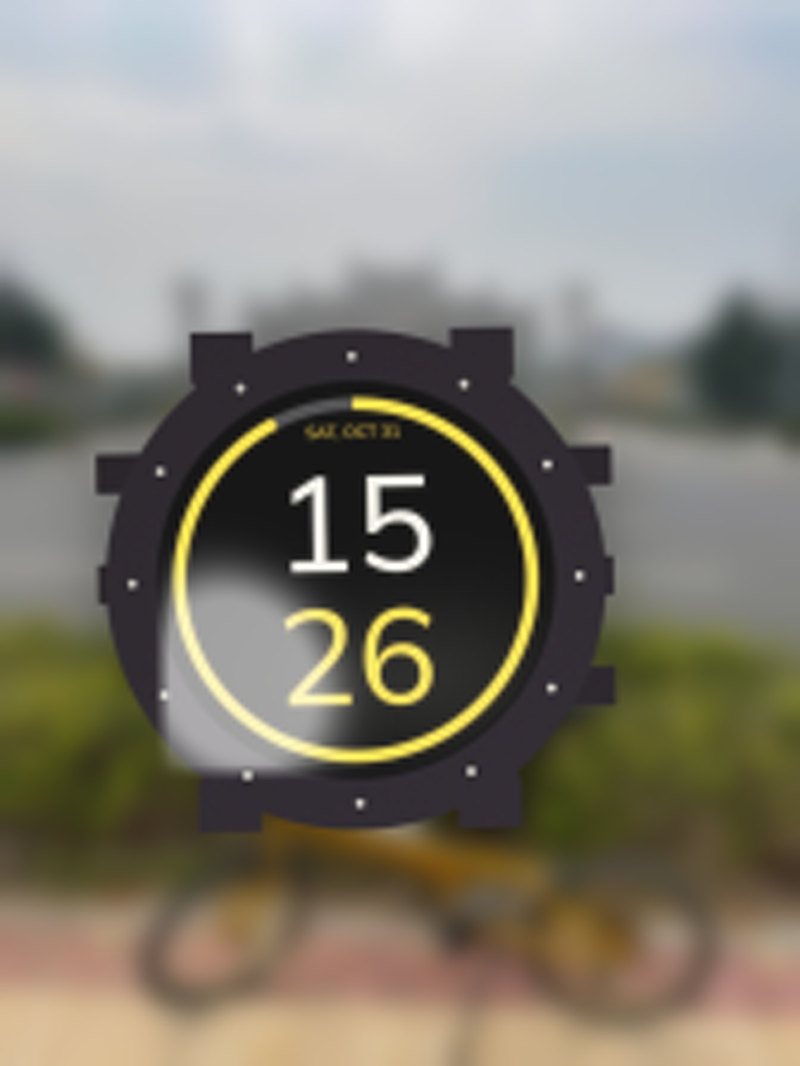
15.26
